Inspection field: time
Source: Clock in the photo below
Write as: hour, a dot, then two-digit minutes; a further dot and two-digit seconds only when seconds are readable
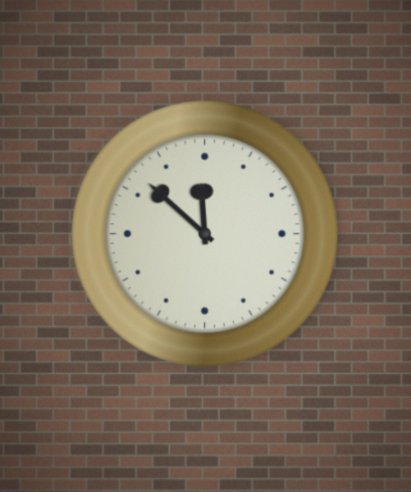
11.52
